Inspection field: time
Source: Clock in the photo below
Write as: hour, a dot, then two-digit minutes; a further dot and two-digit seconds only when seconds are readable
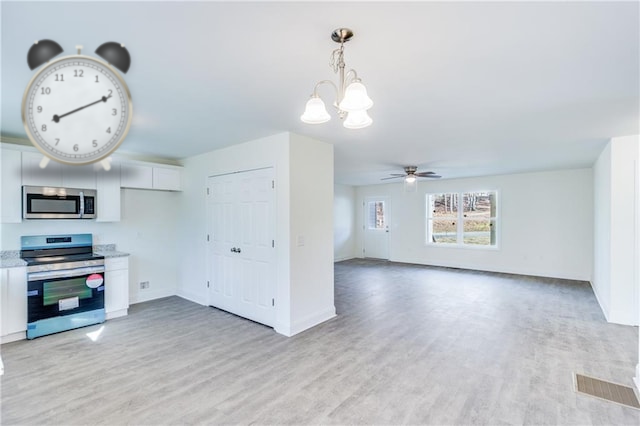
8.11
